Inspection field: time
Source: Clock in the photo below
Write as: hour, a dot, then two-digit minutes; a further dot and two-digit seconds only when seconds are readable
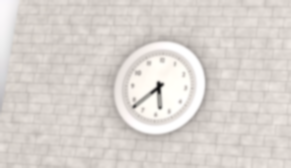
5.38
